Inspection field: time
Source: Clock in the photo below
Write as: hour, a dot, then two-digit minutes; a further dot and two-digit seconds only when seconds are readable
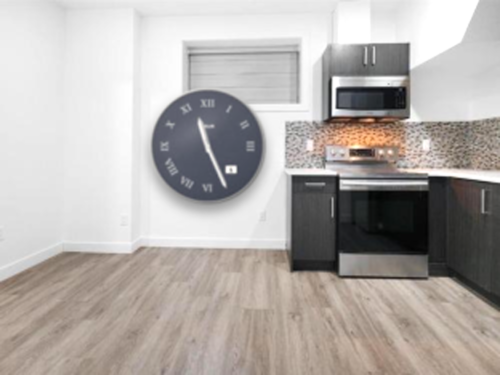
11.26
